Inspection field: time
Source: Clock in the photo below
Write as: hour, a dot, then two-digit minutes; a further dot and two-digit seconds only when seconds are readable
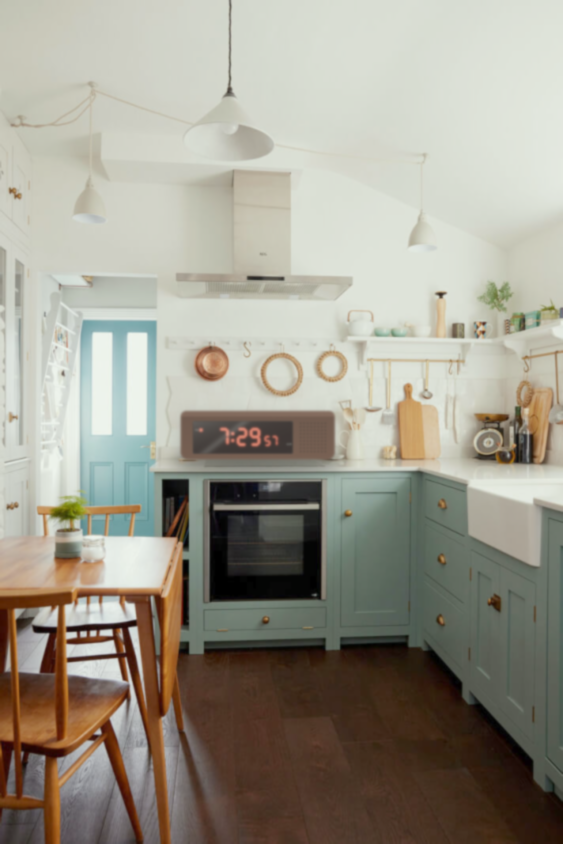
7.29
